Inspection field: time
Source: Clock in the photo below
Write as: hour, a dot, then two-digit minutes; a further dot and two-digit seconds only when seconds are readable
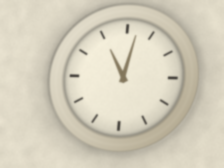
11.02
